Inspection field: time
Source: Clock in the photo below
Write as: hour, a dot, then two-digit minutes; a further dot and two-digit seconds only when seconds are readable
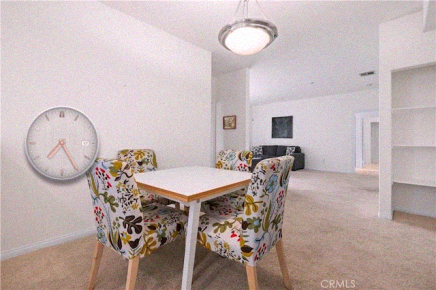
7.25
